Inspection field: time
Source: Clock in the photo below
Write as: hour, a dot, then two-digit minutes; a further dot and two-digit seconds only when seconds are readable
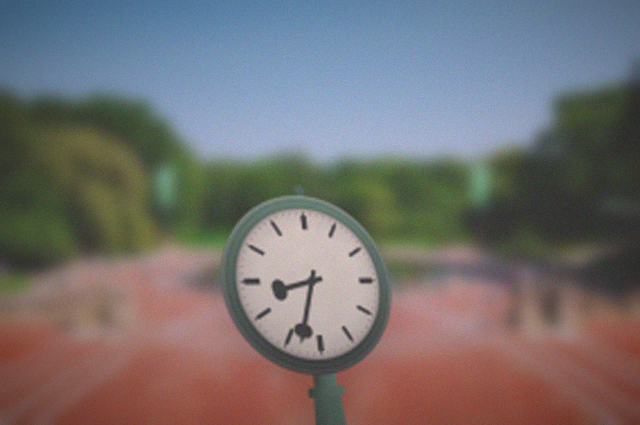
8.33
